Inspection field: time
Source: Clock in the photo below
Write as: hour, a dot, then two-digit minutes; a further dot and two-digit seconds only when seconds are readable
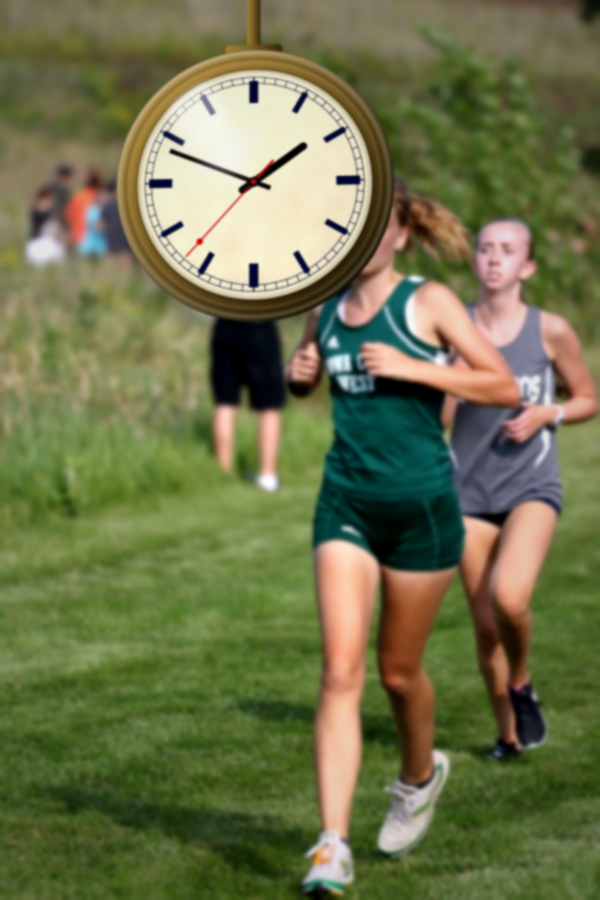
1.48.37
